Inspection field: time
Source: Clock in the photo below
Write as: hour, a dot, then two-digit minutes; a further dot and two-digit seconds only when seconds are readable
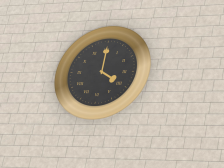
4.00
